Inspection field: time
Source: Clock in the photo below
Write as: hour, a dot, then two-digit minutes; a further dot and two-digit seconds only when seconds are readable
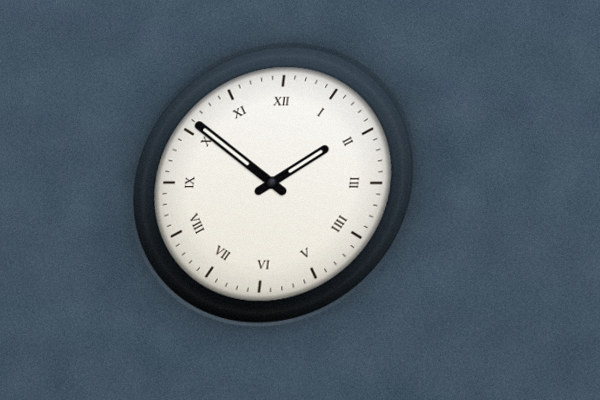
1.51
